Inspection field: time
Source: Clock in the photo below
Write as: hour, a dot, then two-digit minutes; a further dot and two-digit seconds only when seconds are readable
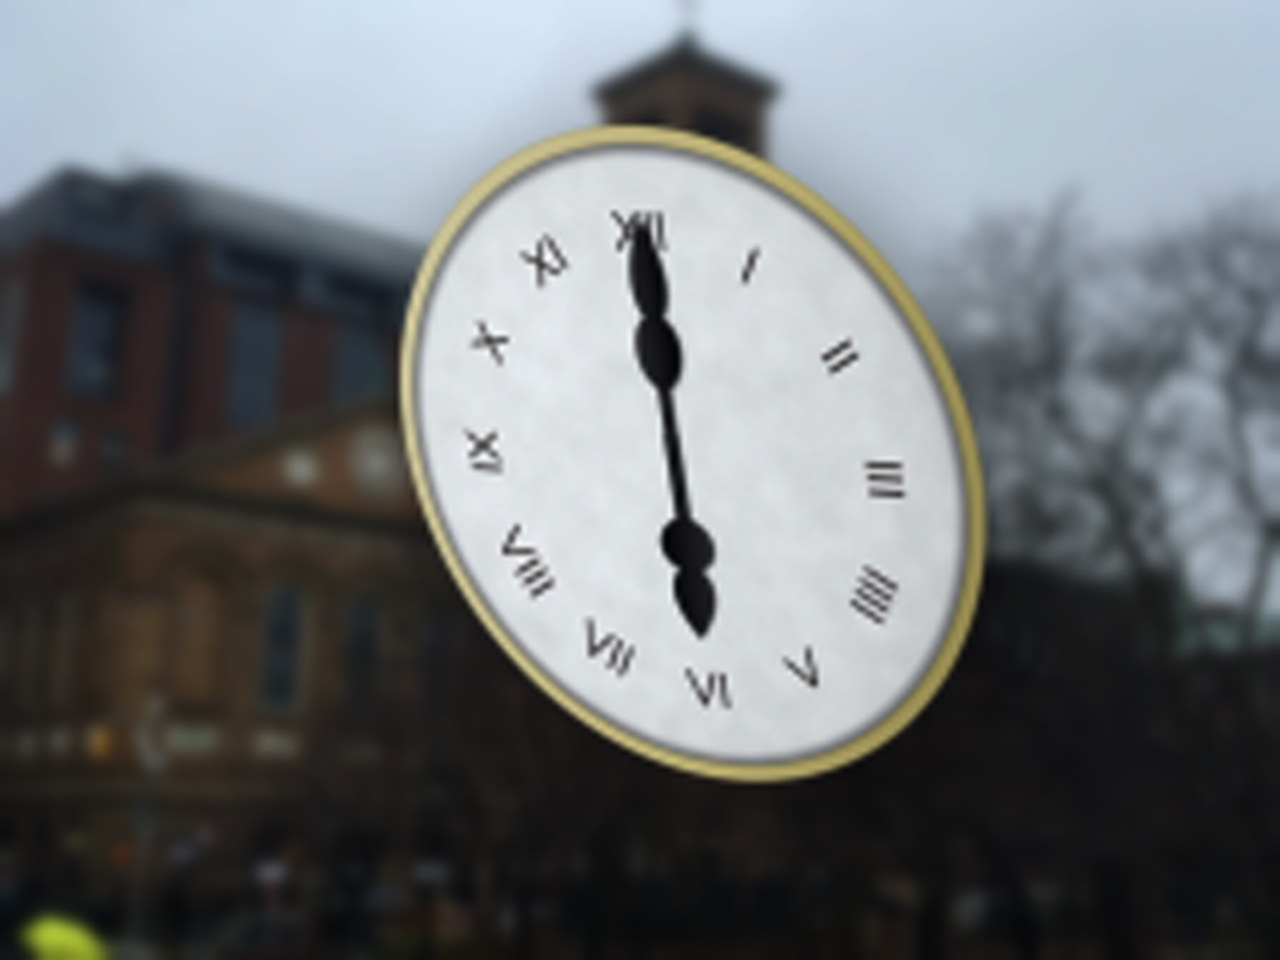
6.00
